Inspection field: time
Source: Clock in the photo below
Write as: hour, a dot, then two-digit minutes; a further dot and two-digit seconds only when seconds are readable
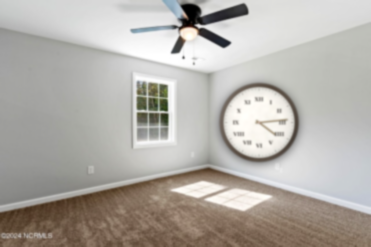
4.14
